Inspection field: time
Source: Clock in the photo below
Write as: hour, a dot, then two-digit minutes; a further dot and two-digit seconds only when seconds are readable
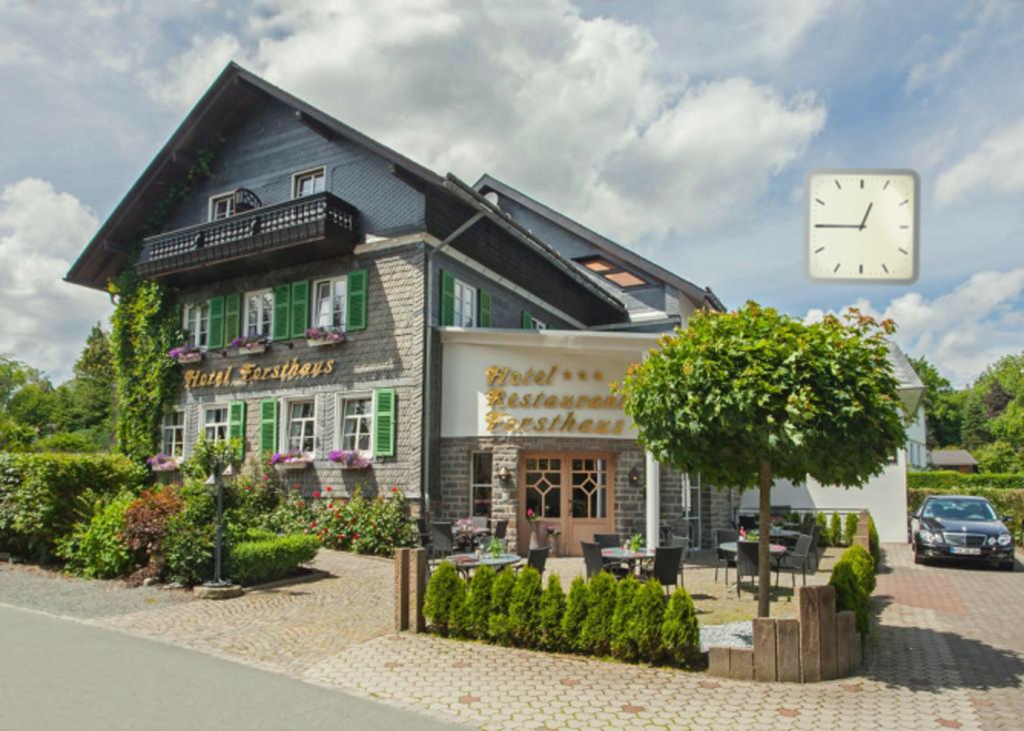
12.45
